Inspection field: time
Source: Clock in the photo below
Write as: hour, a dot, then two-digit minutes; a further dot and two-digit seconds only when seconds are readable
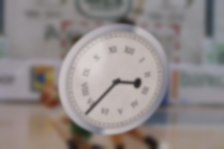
2.34
